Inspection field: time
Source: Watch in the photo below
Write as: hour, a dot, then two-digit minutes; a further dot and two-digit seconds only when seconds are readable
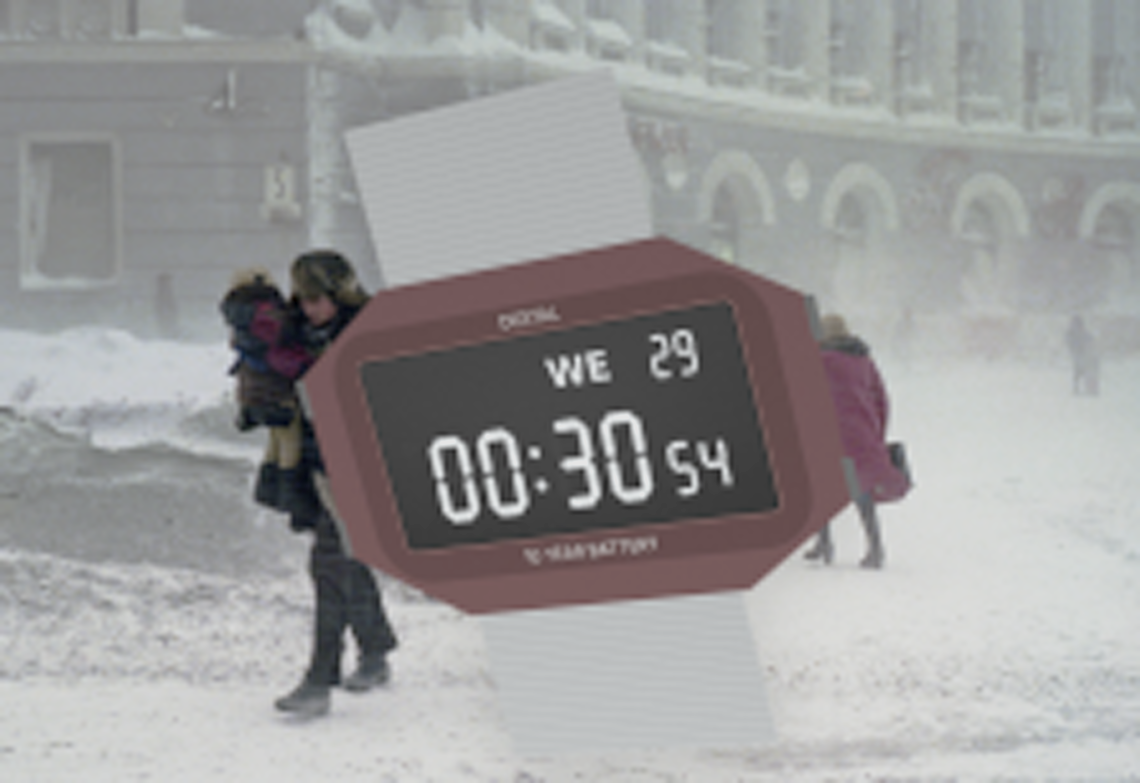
0.30.54
